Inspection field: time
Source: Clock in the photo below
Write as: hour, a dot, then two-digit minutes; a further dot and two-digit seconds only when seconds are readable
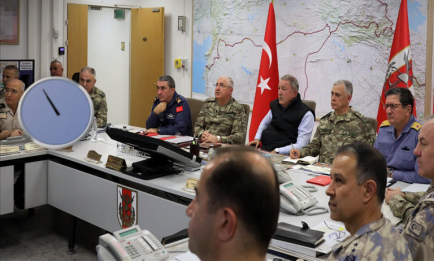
10.55
